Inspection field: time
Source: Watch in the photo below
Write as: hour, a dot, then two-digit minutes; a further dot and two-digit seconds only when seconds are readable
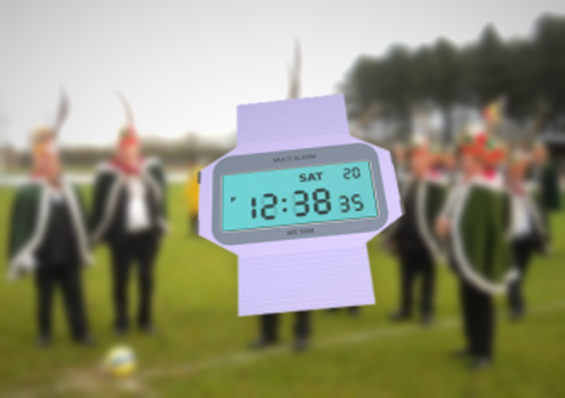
12.38.35
